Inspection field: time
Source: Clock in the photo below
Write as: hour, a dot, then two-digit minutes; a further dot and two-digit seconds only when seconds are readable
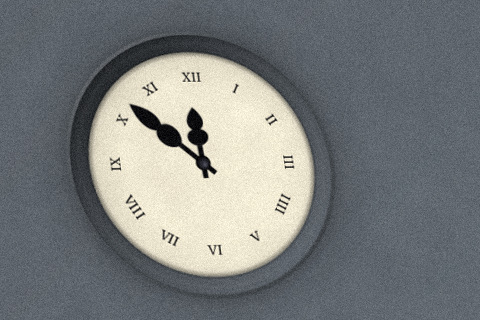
11.52
